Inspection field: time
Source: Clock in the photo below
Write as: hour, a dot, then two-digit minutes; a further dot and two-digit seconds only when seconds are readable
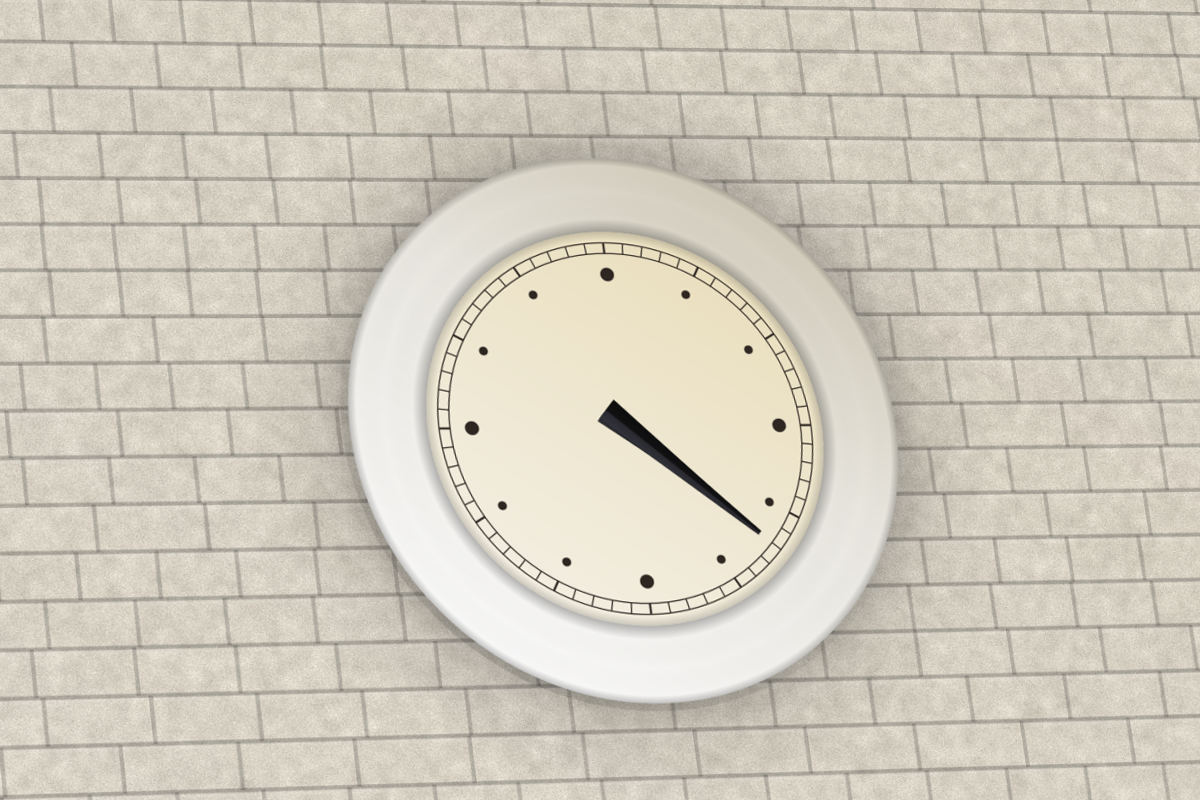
4.22
